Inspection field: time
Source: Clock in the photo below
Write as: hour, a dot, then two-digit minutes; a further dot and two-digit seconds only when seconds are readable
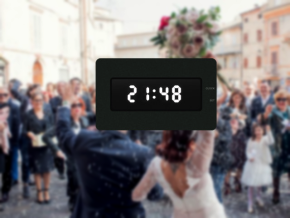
21.48
